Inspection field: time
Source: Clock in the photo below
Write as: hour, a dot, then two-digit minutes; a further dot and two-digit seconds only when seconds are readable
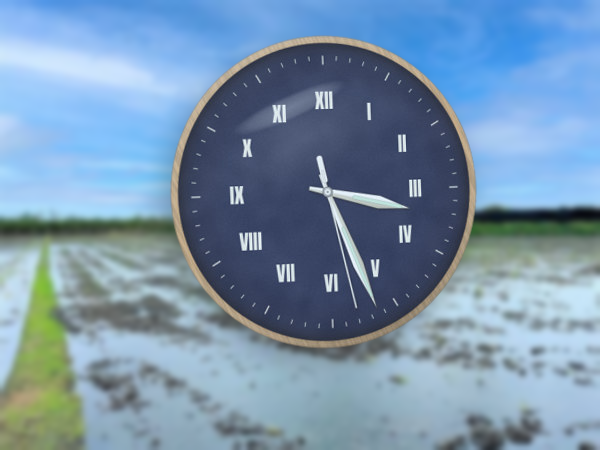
3.26.28
